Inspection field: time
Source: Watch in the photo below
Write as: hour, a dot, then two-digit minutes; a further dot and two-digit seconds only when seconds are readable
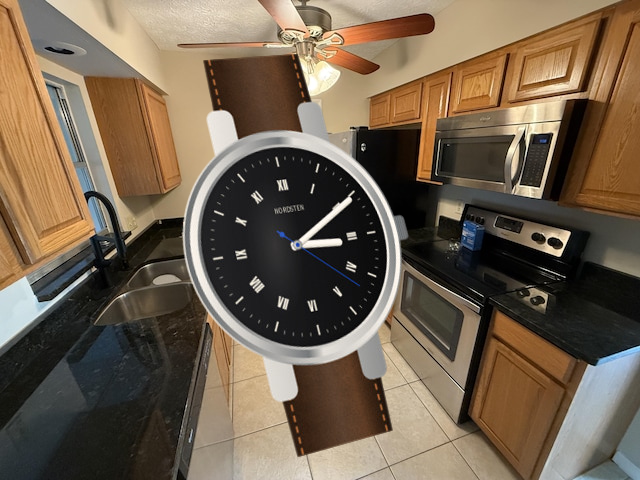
3.10.22
